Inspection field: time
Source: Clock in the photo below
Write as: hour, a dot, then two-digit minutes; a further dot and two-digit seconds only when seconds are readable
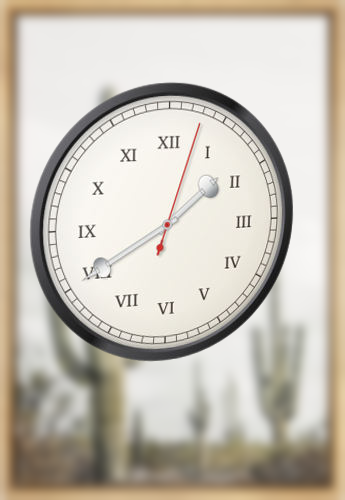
1.40.03
